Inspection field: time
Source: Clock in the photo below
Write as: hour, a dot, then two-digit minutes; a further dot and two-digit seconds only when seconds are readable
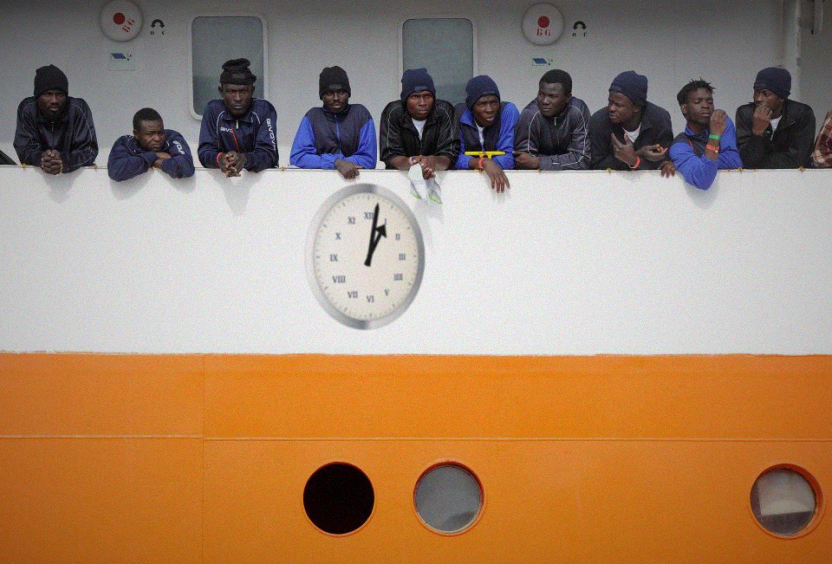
1.02
